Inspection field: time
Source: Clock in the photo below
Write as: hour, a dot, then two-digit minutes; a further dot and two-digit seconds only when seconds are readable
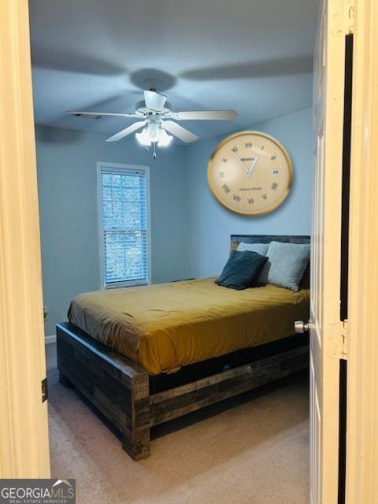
12.54
